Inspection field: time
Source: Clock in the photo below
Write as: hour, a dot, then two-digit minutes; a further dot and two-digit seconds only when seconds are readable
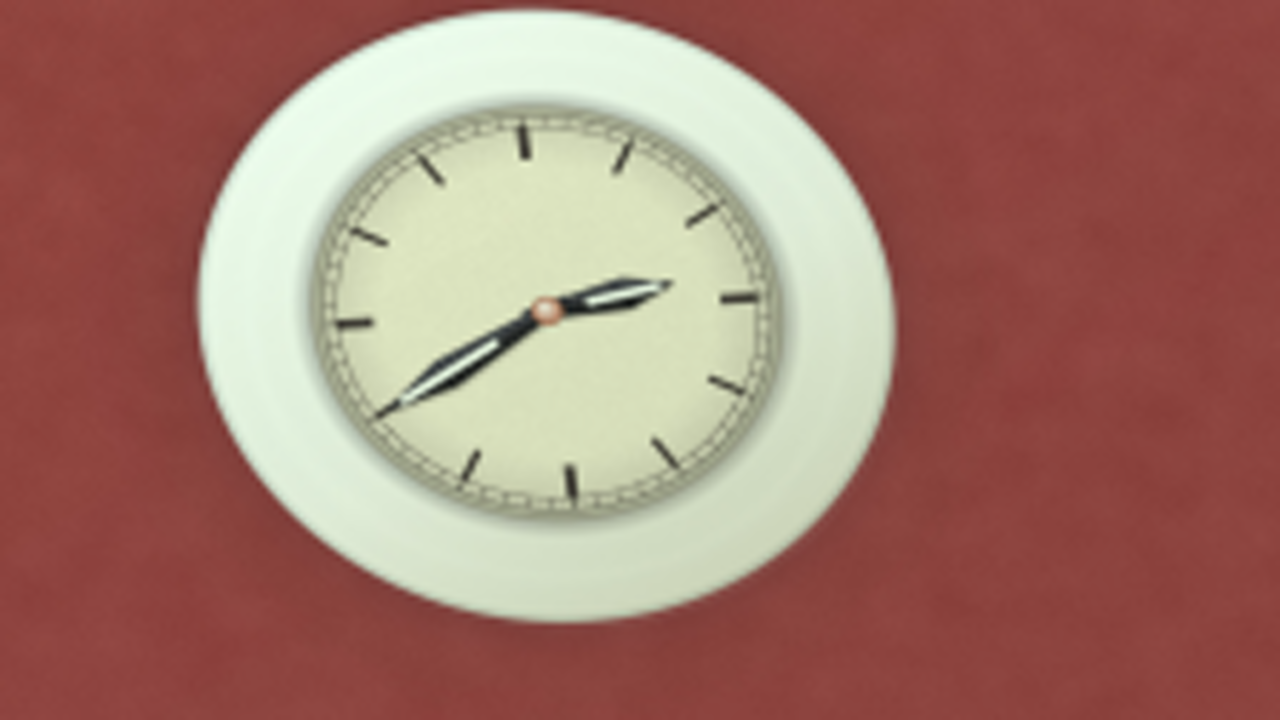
2.40
